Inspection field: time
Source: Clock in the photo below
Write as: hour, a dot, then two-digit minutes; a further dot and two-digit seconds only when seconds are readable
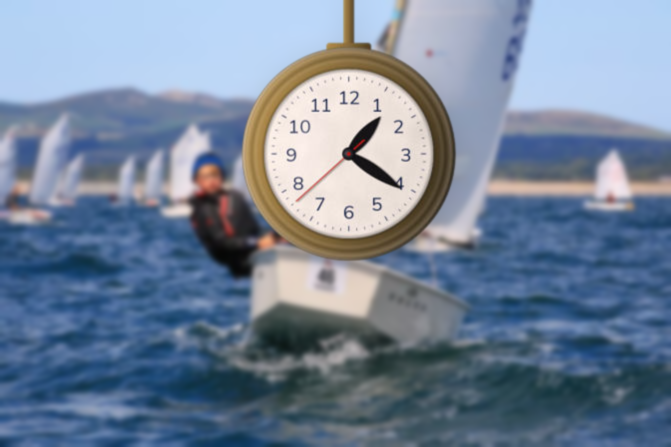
1.20.38
